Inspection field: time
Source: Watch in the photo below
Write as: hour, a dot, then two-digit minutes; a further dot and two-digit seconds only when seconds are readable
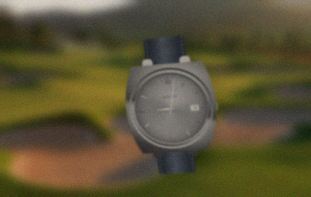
9.02
